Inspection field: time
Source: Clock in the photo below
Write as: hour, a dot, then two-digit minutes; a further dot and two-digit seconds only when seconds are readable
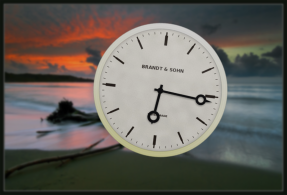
6.16
